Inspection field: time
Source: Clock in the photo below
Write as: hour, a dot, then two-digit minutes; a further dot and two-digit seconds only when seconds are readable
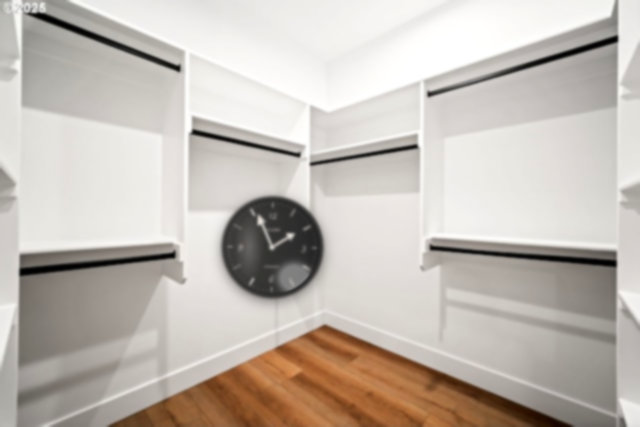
1.56
